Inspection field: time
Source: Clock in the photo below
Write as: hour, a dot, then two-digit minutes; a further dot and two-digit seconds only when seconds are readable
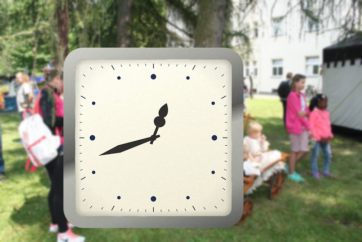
12.42
